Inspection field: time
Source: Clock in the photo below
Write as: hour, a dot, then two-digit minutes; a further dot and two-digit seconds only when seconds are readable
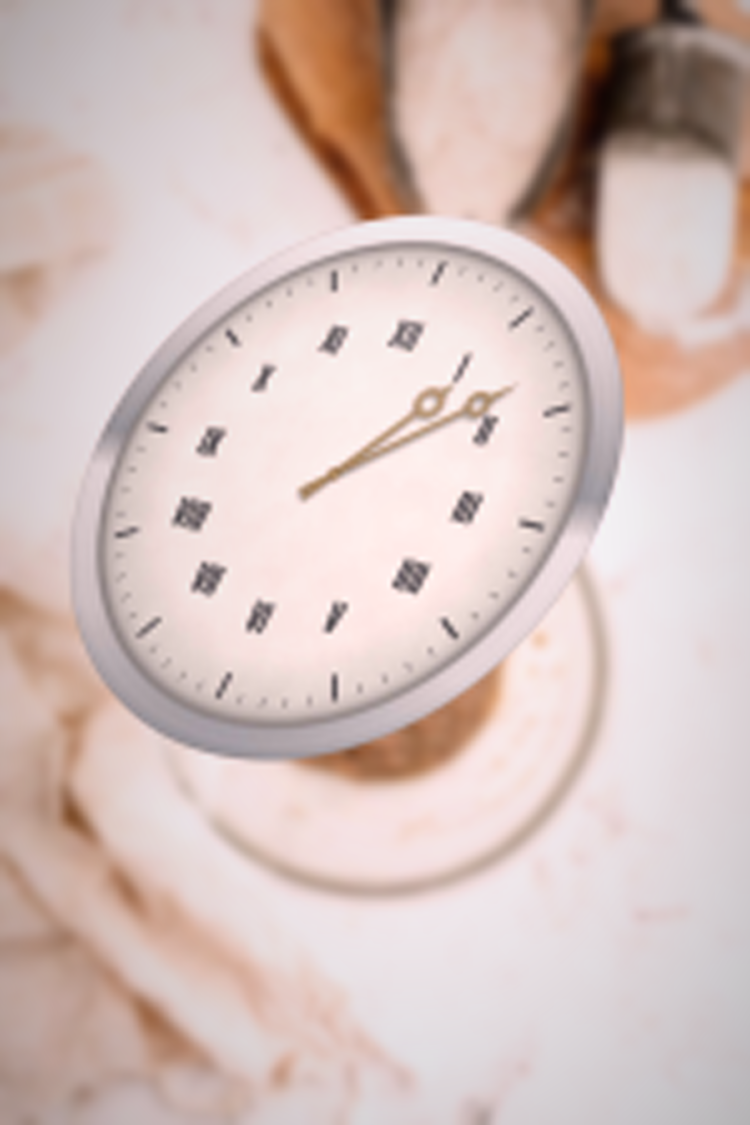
1.08
